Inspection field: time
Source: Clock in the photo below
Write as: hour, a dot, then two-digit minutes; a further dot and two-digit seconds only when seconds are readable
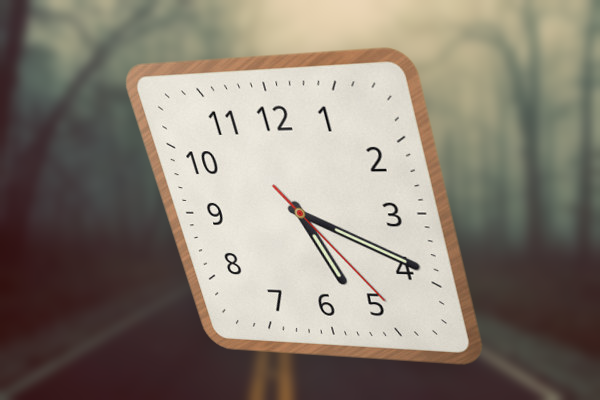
5.19.24
